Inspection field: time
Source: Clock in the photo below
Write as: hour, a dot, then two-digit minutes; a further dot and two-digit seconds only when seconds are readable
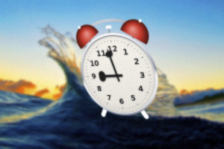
8.58
